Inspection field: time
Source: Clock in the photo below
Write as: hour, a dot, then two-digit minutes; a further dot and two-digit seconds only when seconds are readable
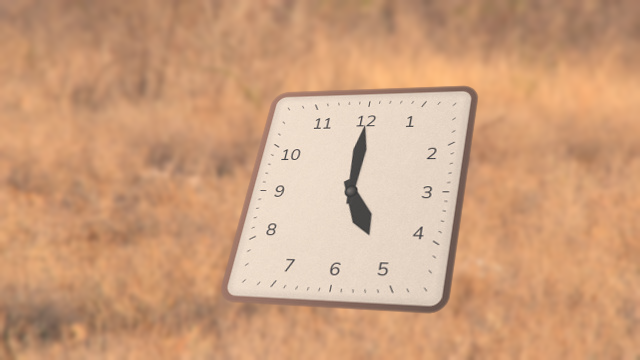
5.00
